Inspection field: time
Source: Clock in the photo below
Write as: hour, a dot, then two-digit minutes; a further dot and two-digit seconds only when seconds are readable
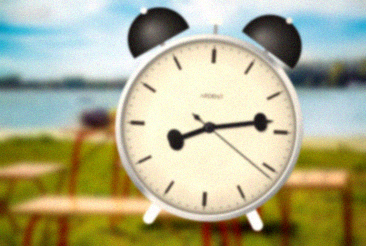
8.13.21
